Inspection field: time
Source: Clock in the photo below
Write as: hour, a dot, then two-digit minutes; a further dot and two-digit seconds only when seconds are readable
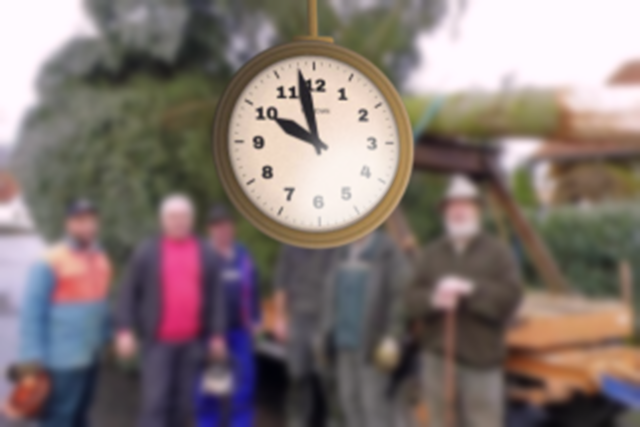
9.58
